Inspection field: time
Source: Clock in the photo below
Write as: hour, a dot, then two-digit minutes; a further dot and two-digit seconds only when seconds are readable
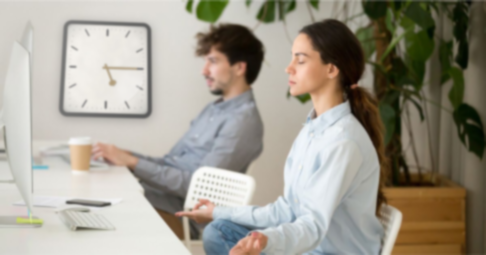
5.15
